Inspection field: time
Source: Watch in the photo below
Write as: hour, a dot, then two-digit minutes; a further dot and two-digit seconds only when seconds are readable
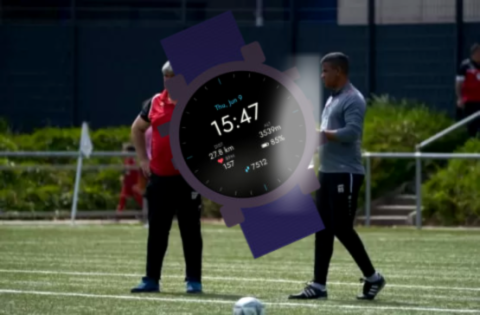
15.47
